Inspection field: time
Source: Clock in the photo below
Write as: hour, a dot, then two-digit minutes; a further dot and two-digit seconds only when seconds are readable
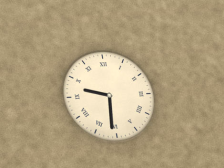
9.31
